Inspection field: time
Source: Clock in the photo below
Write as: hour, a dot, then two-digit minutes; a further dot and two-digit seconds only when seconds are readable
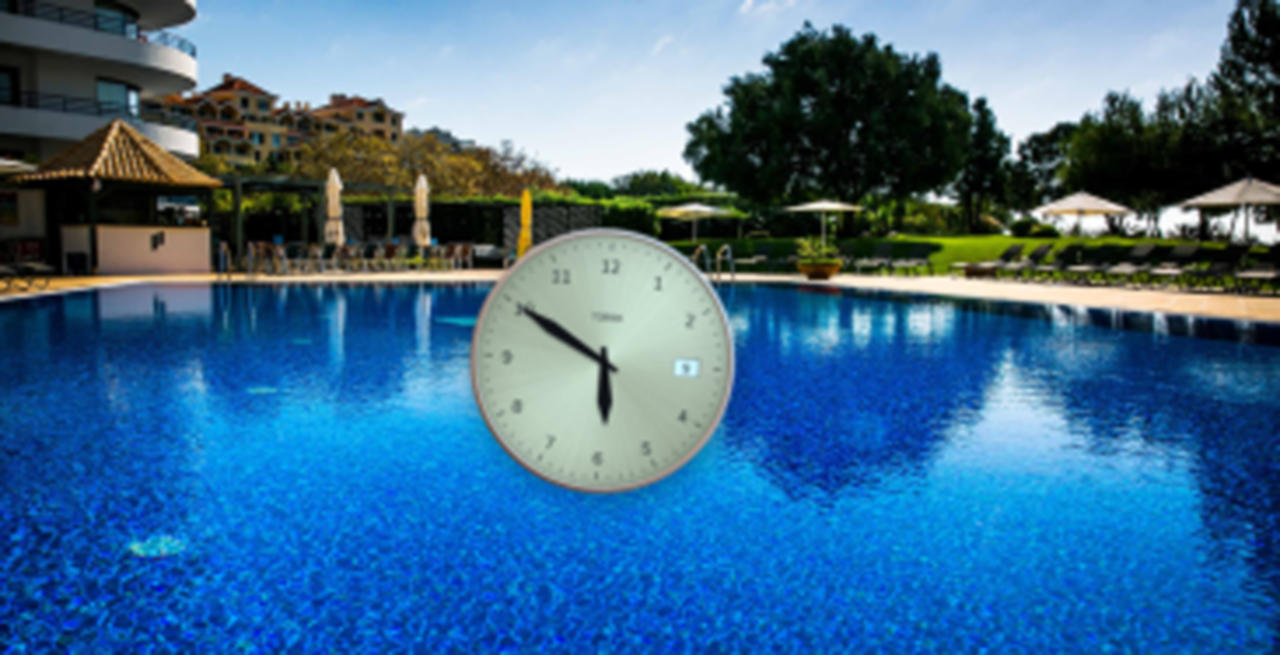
5.50
